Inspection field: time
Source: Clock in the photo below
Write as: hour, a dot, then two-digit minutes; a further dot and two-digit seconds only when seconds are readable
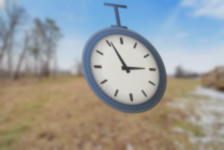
2.56
